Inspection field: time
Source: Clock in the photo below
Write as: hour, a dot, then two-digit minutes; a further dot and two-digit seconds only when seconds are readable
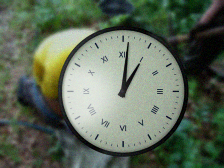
1.01
